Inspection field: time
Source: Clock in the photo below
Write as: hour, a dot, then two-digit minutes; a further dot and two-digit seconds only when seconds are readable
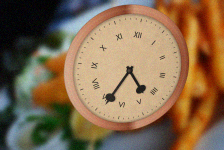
4.34
